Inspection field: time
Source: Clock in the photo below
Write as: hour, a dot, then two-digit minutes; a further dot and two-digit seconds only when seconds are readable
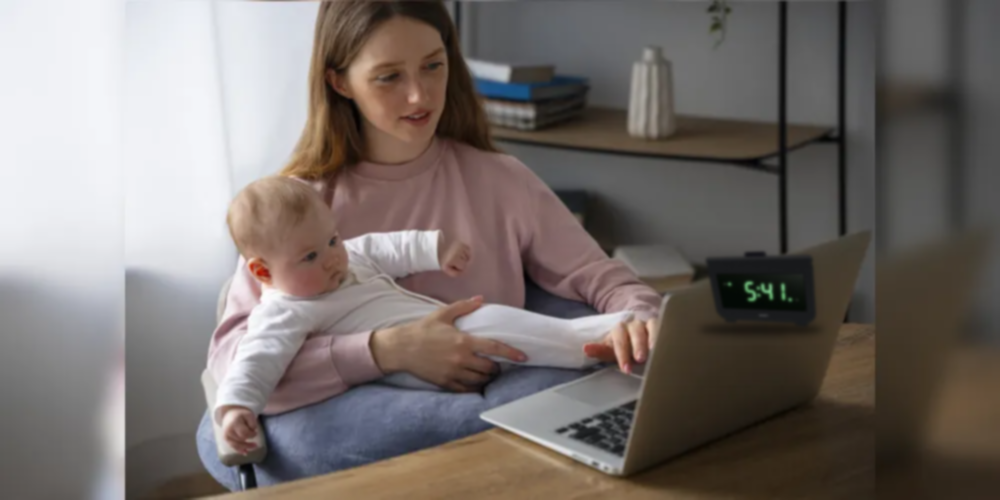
5.41
